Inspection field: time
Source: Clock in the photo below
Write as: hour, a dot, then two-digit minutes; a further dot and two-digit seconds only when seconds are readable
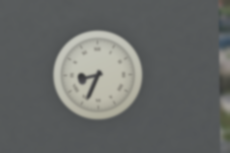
8.34
